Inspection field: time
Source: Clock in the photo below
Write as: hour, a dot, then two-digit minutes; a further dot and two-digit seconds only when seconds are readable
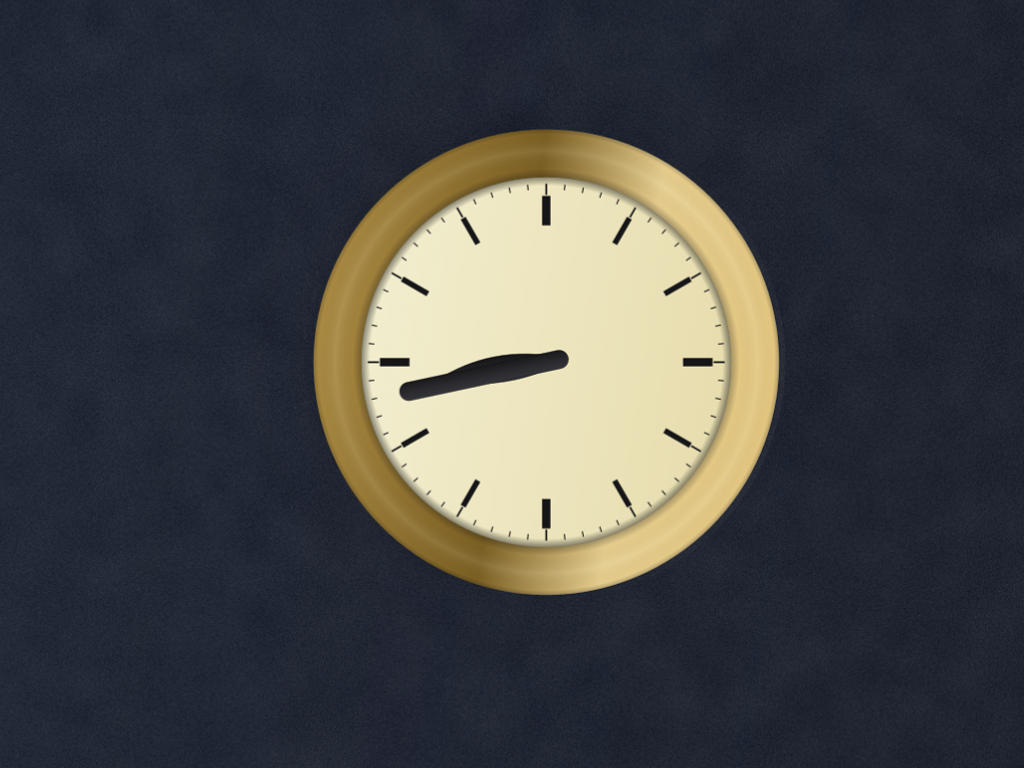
8.43
